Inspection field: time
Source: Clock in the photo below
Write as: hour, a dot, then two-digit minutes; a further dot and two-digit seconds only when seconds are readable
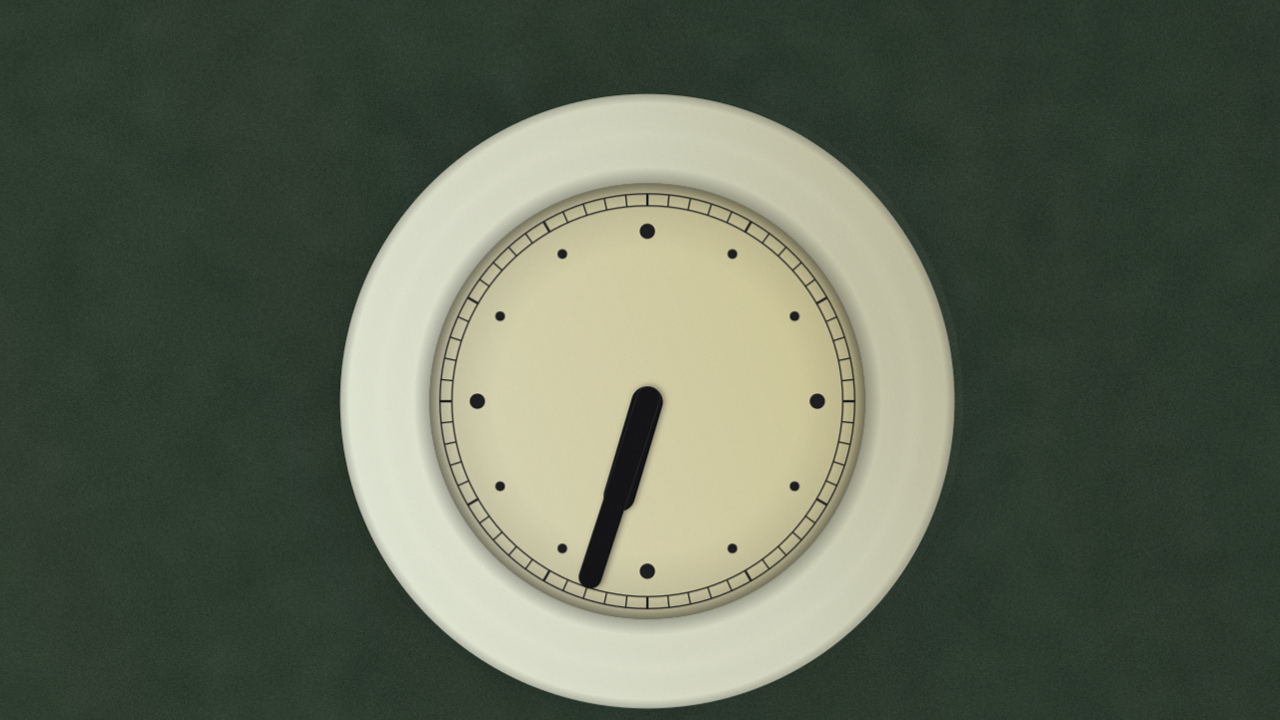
6.33
